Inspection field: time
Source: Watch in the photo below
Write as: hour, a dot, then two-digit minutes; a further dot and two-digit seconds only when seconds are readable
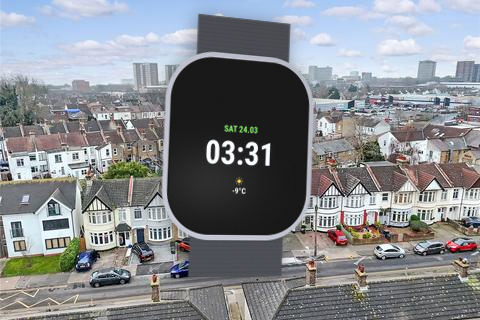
3.31
